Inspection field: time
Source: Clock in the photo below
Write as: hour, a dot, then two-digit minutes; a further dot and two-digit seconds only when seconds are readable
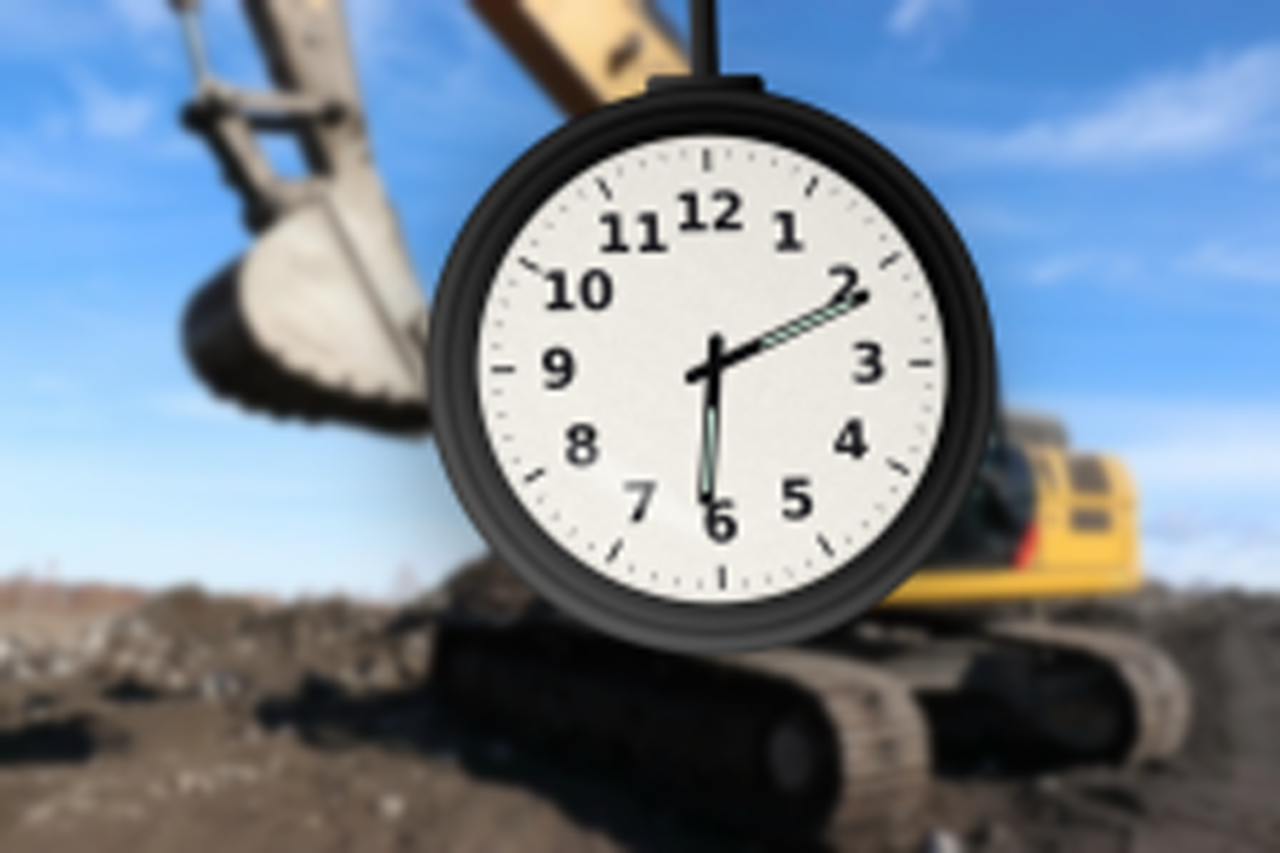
6.11
